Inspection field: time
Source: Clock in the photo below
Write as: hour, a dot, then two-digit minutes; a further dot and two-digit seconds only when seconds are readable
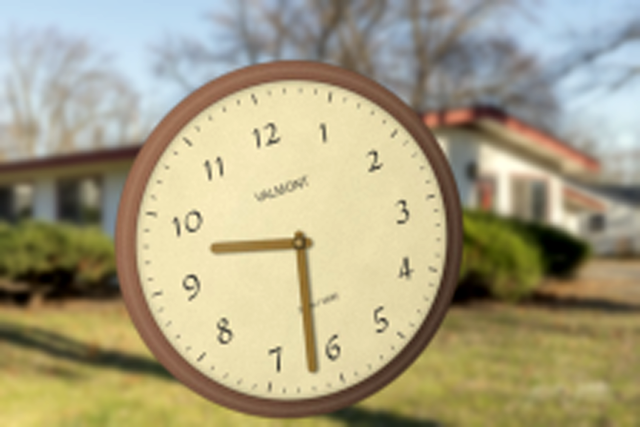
9.32
